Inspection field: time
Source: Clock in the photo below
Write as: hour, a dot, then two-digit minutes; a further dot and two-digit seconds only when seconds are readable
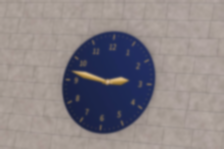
2.47
